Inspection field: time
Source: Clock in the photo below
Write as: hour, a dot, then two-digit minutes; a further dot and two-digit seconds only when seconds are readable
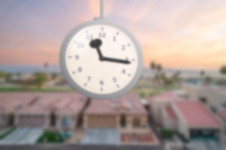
11.16
